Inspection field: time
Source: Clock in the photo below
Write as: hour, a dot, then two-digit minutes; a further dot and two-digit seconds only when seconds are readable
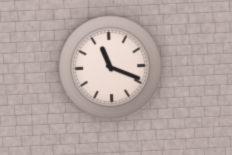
11.19
